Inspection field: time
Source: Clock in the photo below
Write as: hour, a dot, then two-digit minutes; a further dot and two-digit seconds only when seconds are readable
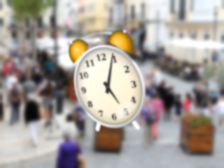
5.04
